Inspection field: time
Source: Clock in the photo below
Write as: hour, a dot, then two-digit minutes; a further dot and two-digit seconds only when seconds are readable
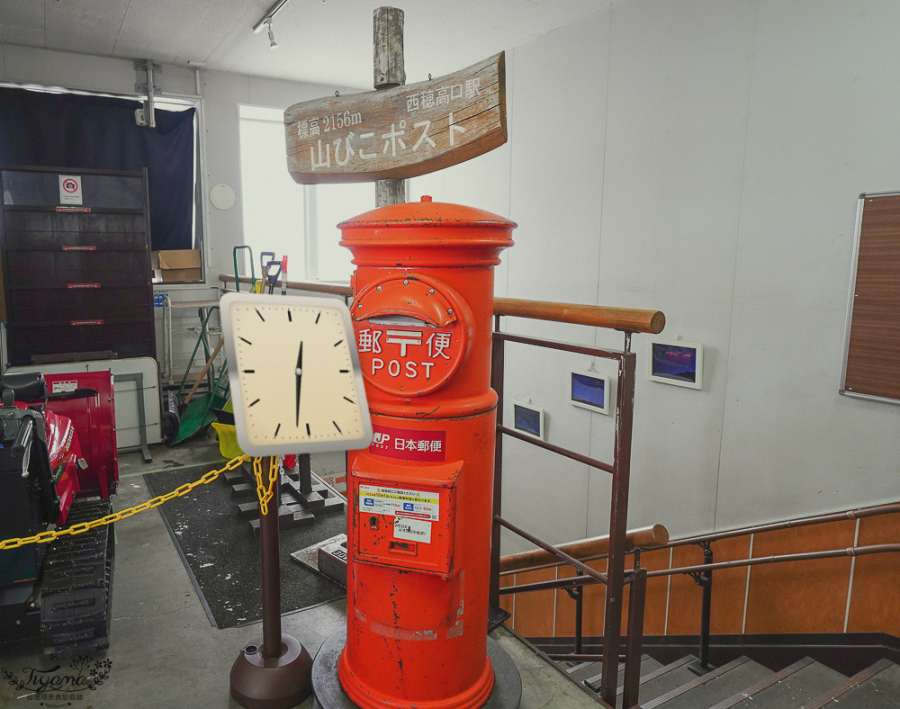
12.32
